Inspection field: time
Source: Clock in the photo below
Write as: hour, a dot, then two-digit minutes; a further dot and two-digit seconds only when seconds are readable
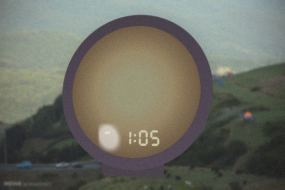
1.05
